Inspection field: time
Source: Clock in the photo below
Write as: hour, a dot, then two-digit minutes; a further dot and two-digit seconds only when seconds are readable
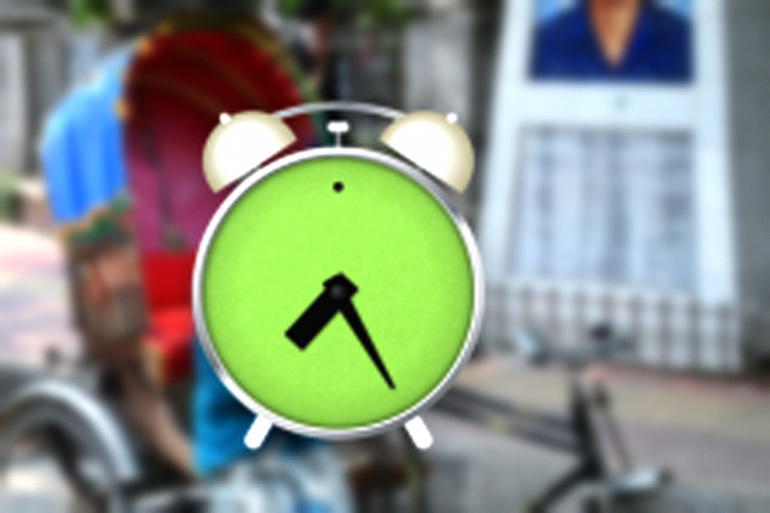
7.25
